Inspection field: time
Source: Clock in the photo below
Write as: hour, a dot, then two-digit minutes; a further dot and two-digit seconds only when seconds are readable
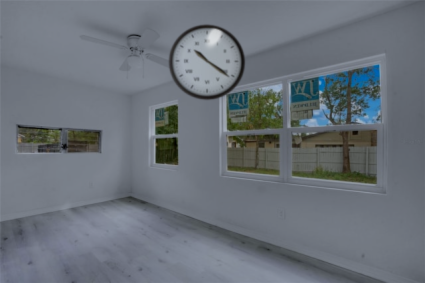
10.21
